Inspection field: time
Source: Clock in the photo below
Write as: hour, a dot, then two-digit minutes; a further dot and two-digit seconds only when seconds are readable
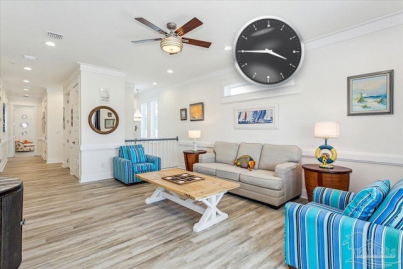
3.45
